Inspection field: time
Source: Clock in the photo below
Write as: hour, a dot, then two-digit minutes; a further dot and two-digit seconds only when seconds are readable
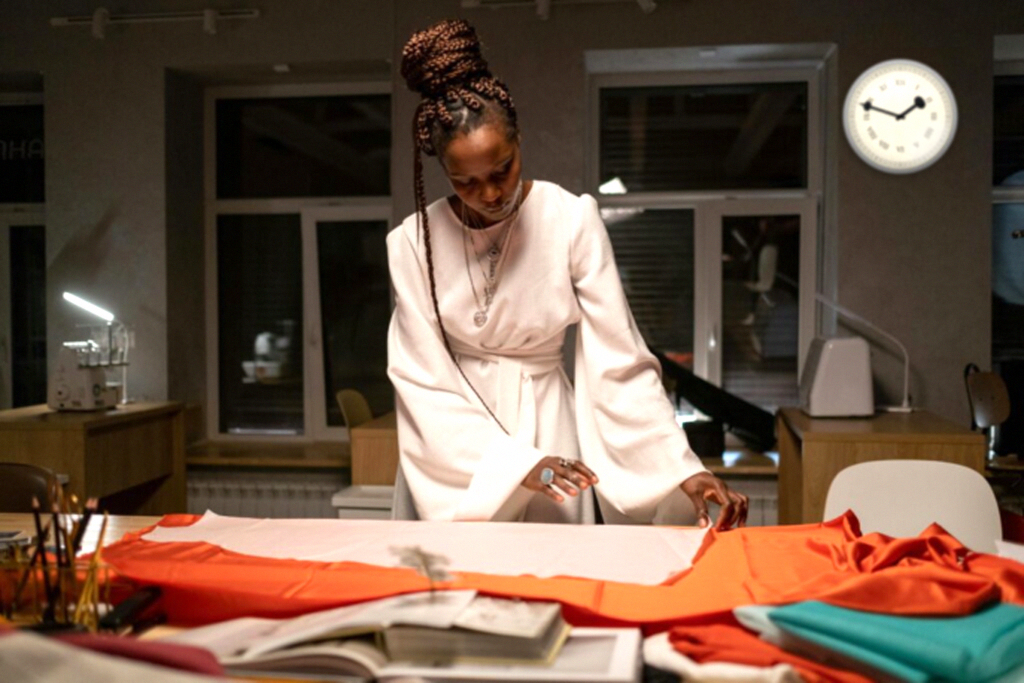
1.48
